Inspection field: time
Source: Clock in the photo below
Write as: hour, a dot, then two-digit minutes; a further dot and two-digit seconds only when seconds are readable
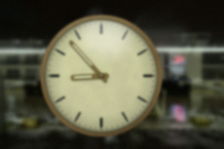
8.53
